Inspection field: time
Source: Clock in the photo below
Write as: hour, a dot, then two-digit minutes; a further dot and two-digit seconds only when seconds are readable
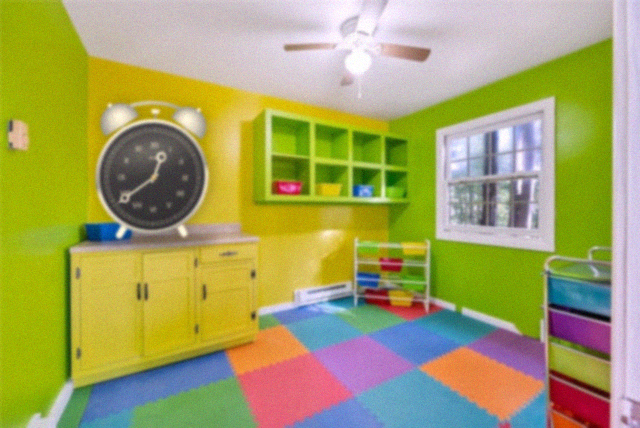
12.39
